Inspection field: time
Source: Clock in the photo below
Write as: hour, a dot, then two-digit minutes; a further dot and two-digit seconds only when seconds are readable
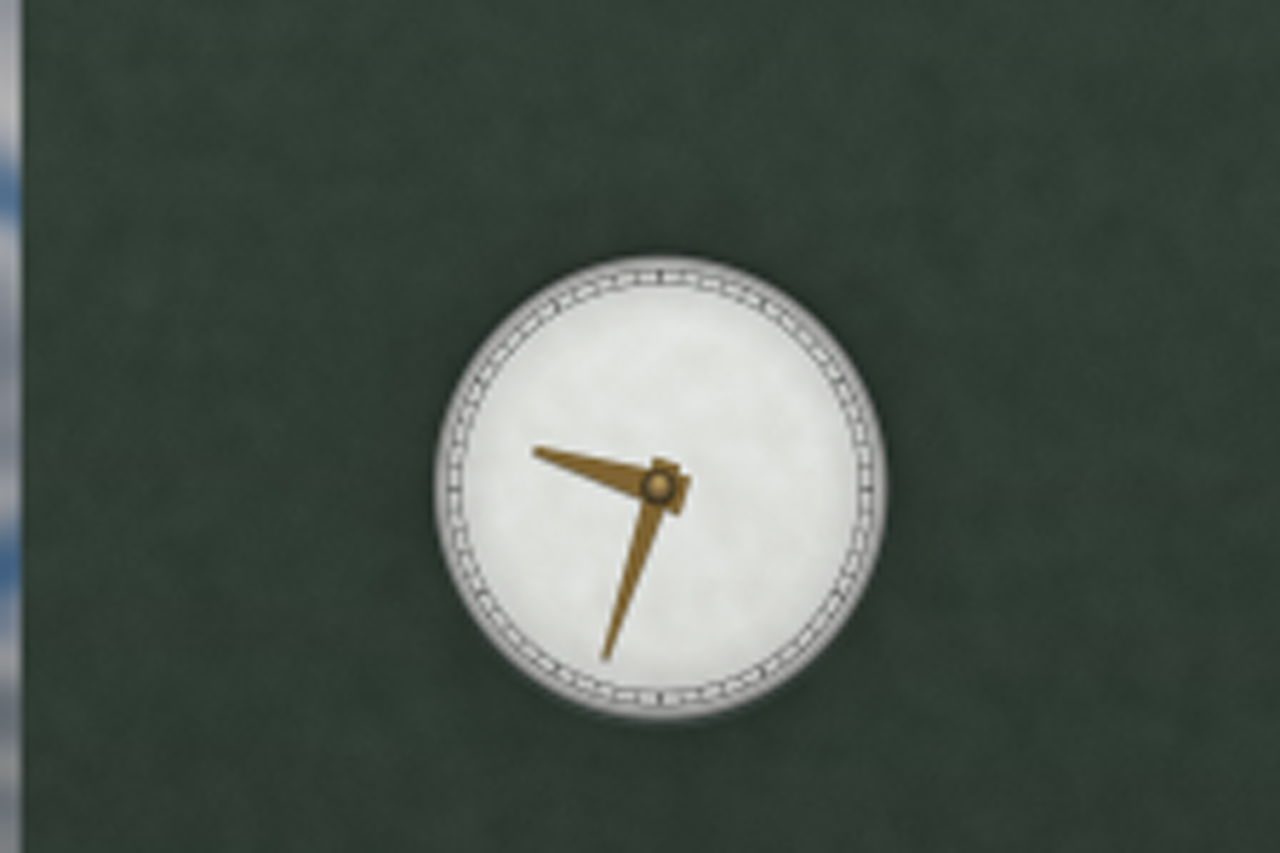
9.33
